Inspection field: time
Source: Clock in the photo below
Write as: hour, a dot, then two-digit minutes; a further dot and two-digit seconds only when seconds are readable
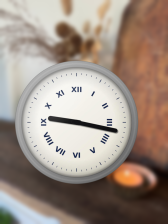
9.17
